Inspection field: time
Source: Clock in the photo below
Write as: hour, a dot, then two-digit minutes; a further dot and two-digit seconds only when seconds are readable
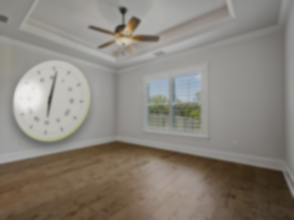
6.01
